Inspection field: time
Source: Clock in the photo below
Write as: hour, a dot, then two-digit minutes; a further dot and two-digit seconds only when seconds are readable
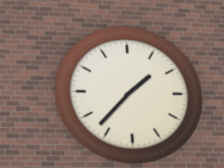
1.37
